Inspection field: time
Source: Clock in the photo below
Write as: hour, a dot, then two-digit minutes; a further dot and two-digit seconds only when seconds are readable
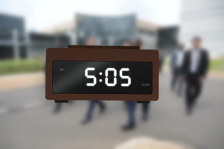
5.05
